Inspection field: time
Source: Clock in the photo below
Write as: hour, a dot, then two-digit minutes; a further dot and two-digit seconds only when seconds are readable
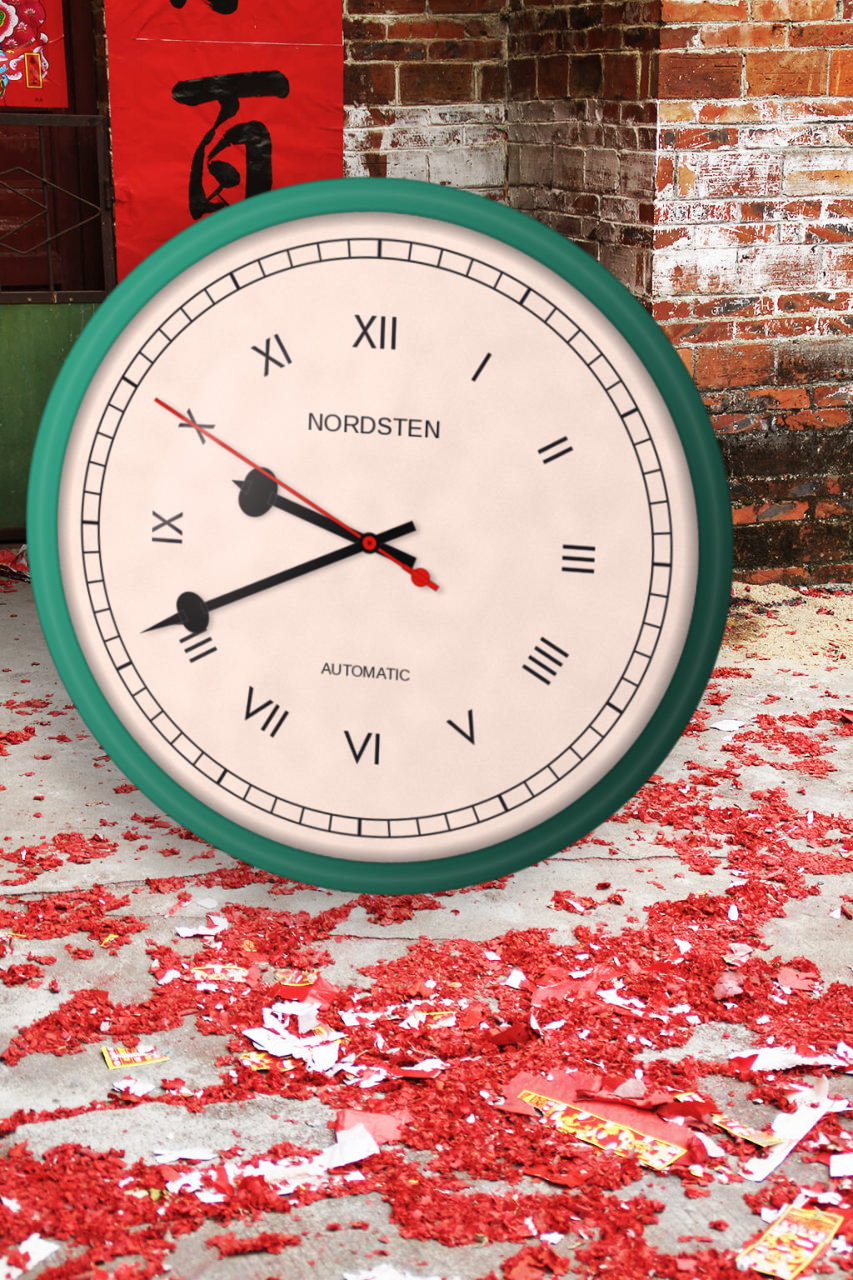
9.40.50
